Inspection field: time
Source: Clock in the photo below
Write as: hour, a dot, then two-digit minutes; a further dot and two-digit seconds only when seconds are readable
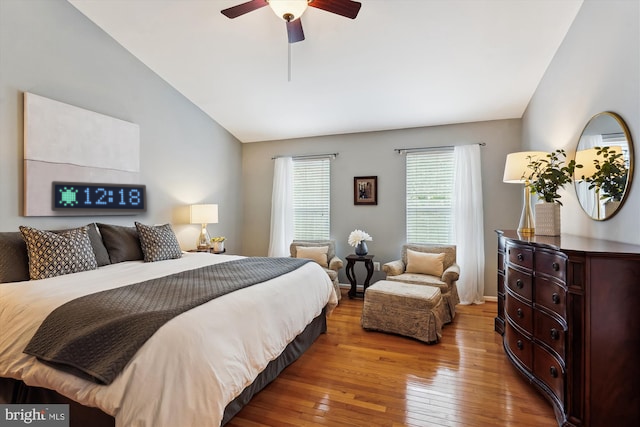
12.18
